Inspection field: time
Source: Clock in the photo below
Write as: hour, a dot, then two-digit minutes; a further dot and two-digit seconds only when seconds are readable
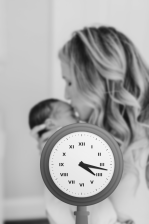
4.17
